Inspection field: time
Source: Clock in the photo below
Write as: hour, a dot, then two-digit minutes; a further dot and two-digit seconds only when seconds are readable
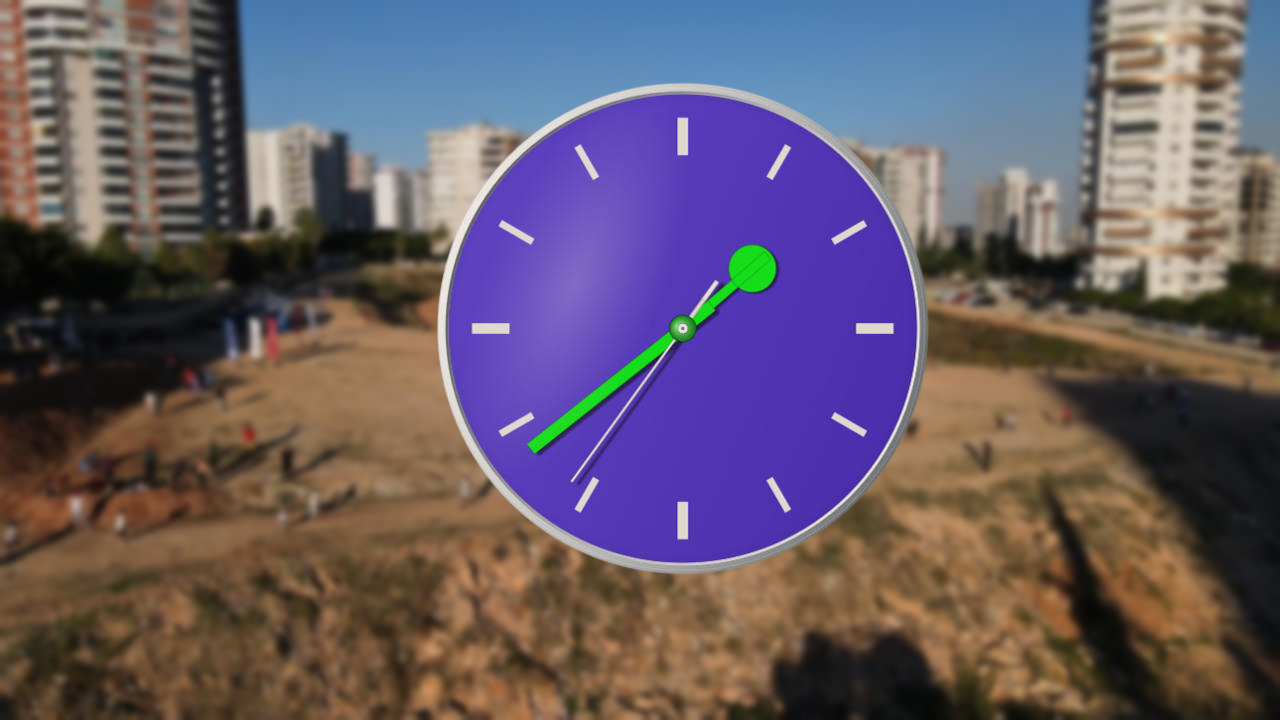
1.38.36
